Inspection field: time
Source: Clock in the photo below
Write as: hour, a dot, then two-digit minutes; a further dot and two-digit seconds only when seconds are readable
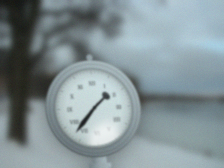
1.37
